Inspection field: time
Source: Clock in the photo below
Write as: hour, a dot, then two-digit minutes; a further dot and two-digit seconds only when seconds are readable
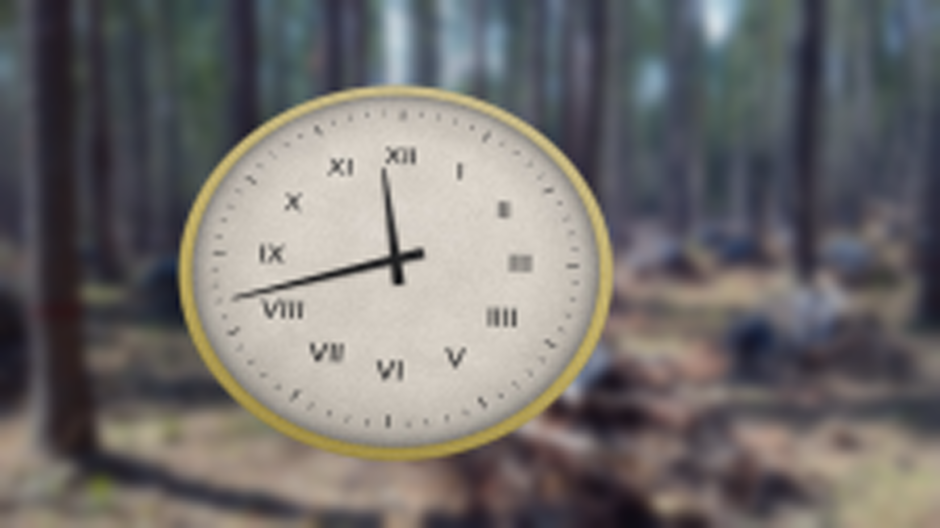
11.42
